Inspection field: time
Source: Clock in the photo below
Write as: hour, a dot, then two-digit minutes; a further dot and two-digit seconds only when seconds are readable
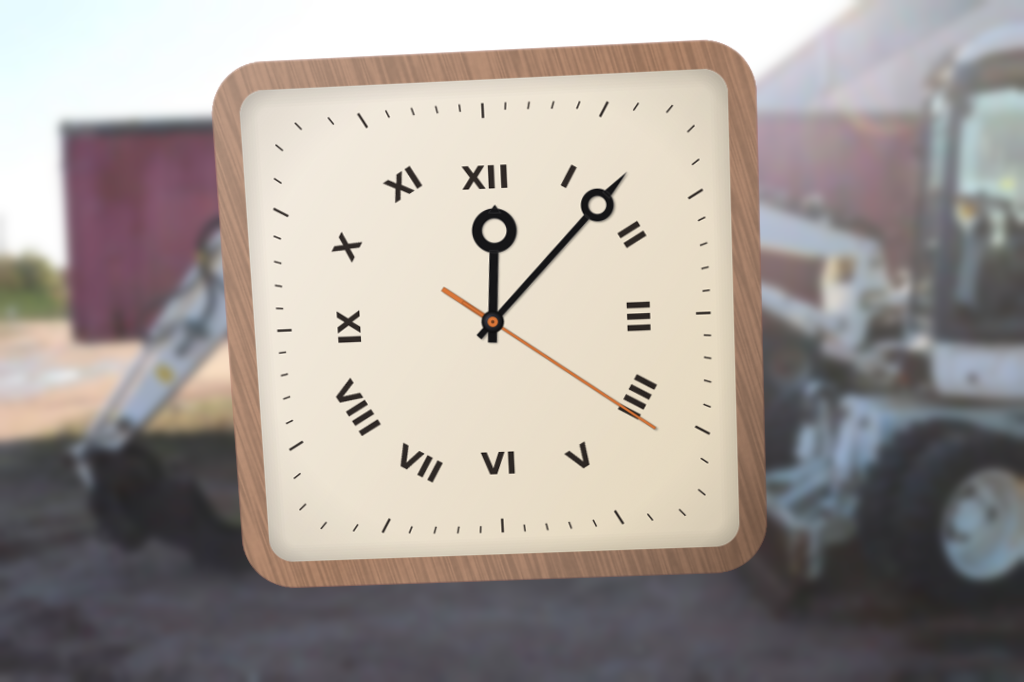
12.07.21
